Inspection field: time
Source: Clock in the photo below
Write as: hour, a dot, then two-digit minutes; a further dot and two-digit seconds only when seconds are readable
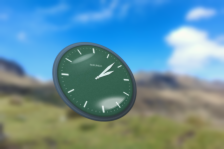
2.08
